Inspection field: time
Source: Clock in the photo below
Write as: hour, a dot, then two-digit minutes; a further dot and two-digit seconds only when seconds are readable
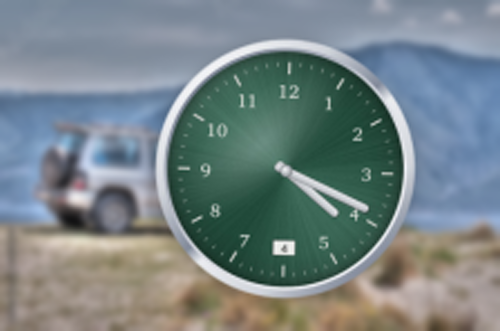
4.19
